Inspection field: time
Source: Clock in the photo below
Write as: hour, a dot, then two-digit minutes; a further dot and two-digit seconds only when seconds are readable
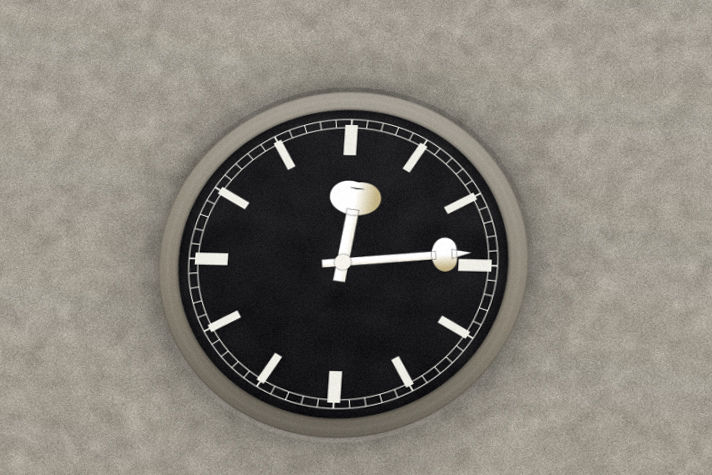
12.14
